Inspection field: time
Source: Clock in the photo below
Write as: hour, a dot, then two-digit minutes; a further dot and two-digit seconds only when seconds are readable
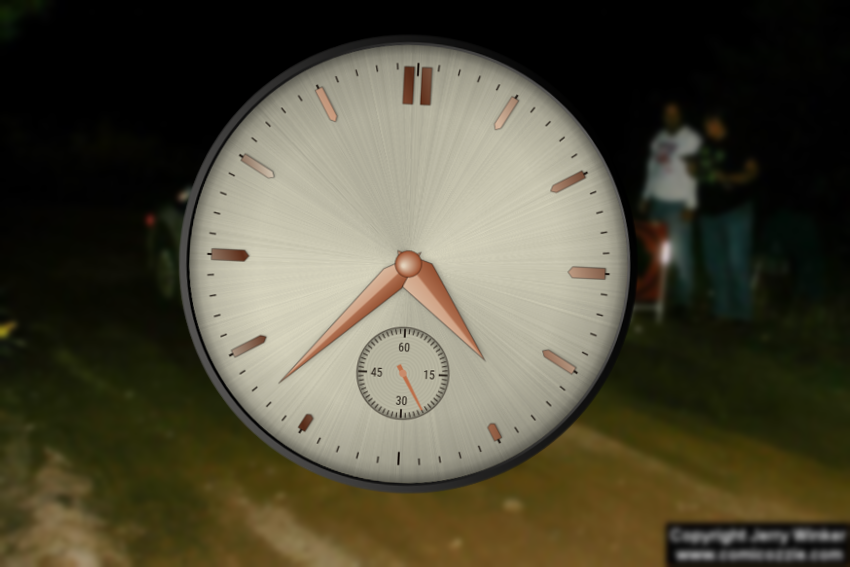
4.37.25
